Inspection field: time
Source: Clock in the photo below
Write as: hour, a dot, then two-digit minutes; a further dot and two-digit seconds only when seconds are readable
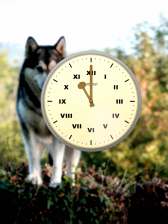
11.00
